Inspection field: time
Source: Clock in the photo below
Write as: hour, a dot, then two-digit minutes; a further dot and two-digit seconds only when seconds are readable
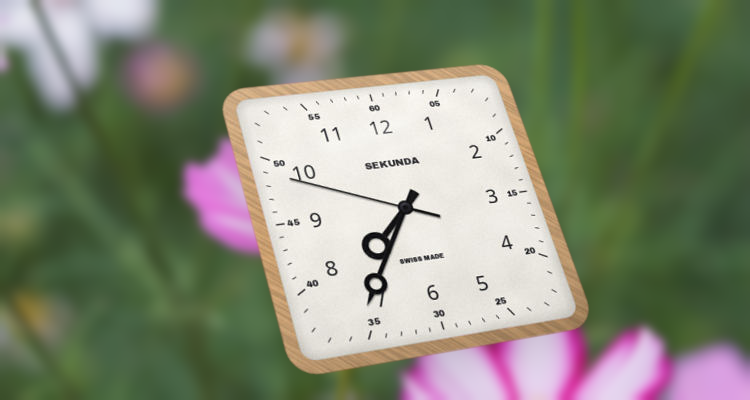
7.35.49
